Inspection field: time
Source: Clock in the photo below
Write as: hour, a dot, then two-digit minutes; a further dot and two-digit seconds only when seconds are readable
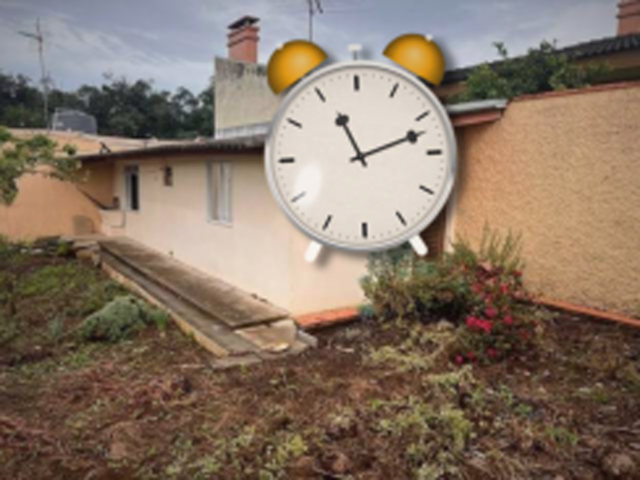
11.12
